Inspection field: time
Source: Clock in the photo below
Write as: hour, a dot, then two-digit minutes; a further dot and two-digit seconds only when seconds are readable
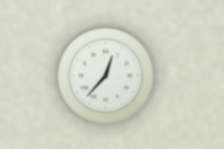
12.37
